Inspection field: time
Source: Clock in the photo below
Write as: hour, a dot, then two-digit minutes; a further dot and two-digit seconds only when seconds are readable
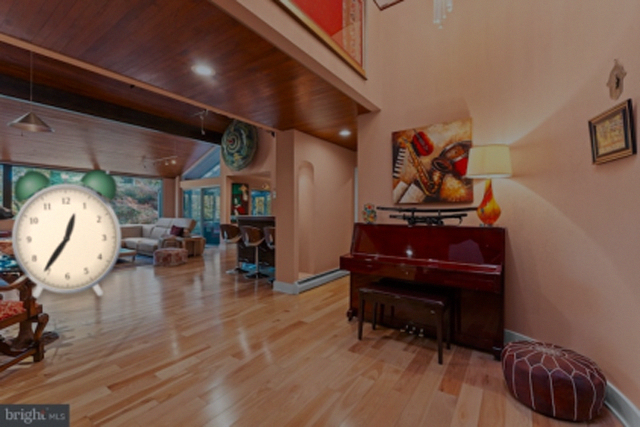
12.36
